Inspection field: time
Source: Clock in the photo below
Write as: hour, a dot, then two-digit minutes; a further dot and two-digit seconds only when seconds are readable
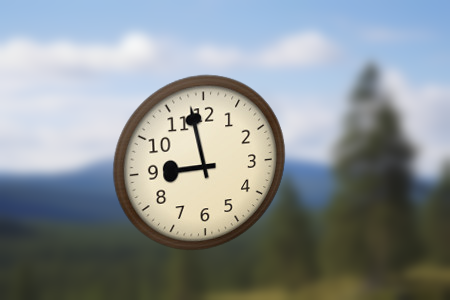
8.58
